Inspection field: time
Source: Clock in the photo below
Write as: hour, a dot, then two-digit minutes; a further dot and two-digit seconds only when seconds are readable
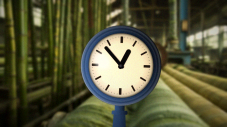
12.53
